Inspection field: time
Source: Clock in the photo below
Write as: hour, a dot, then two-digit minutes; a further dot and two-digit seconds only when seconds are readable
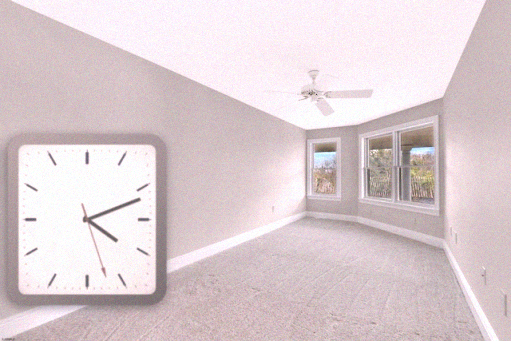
4.11.27
